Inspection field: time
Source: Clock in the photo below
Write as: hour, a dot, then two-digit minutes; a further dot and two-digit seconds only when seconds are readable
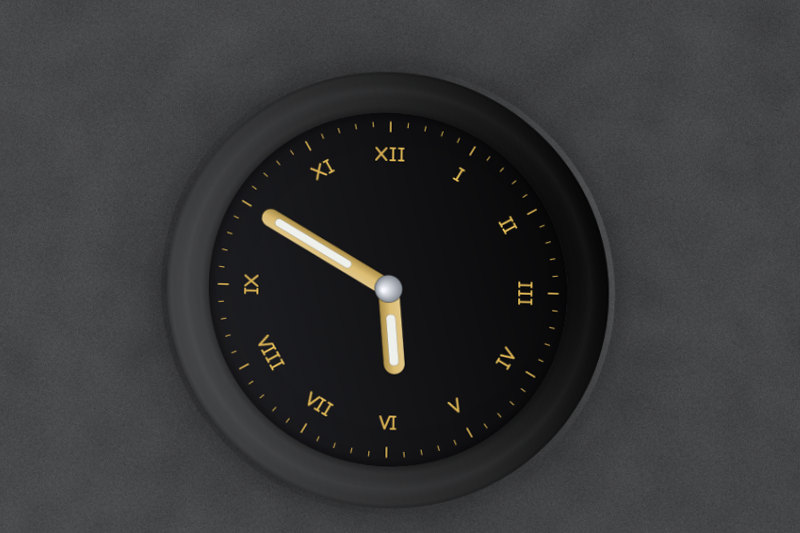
5.50
